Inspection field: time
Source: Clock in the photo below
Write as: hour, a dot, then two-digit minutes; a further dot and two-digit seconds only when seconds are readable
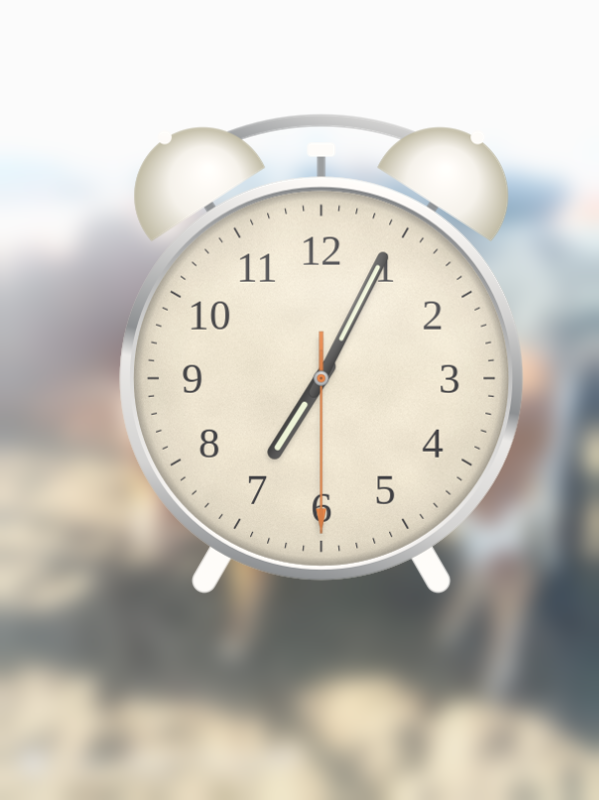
7.04.30
